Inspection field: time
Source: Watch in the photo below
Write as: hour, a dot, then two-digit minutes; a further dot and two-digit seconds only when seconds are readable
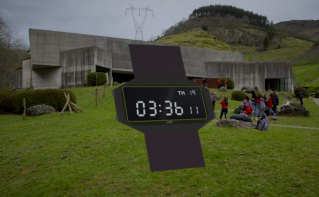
3.36.11
